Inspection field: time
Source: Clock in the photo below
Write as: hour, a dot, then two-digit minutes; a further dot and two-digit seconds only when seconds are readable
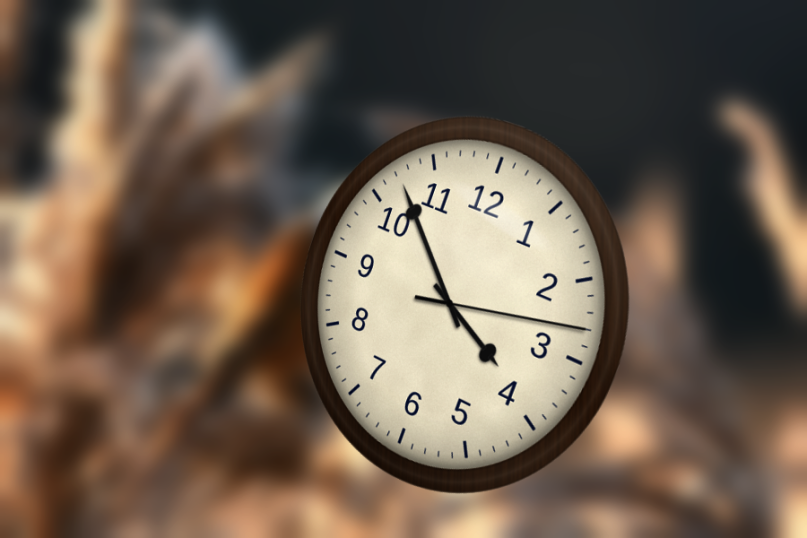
3.52.13
